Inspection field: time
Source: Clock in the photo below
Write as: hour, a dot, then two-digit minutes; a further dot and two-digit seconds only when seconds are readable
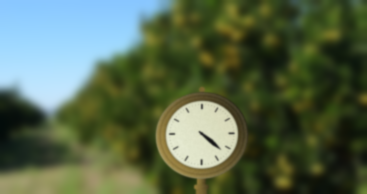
4.22
